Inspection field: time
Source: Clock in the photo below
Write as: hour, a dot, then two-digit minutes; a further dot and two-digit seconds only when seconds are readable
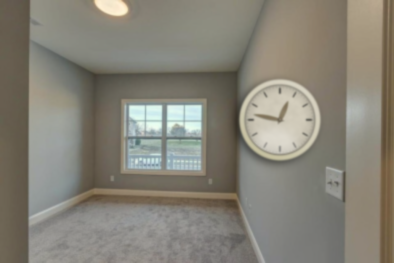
12.47
